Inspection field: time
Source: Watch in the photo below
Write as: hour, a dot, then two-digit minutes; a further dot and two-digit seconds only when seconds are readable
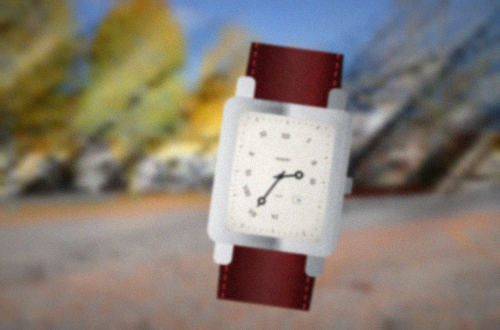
2.35
